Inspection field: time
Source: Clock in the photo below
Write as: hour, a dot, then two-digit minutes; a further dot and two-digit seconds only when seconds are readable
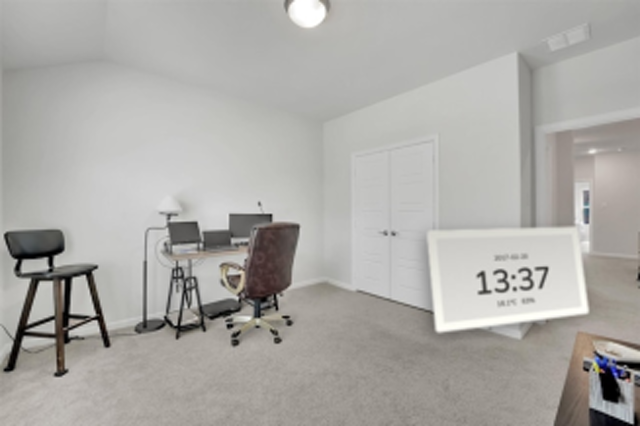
13.37
